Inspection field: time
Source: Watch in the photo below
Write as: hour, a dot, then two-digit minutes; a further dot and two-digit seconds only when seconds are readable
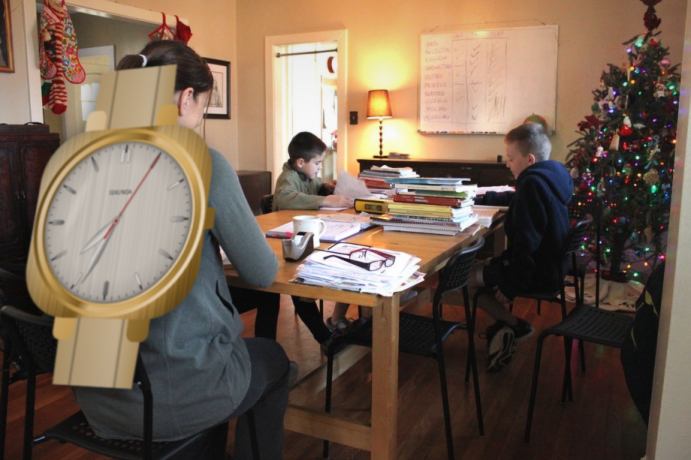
7.34.05
